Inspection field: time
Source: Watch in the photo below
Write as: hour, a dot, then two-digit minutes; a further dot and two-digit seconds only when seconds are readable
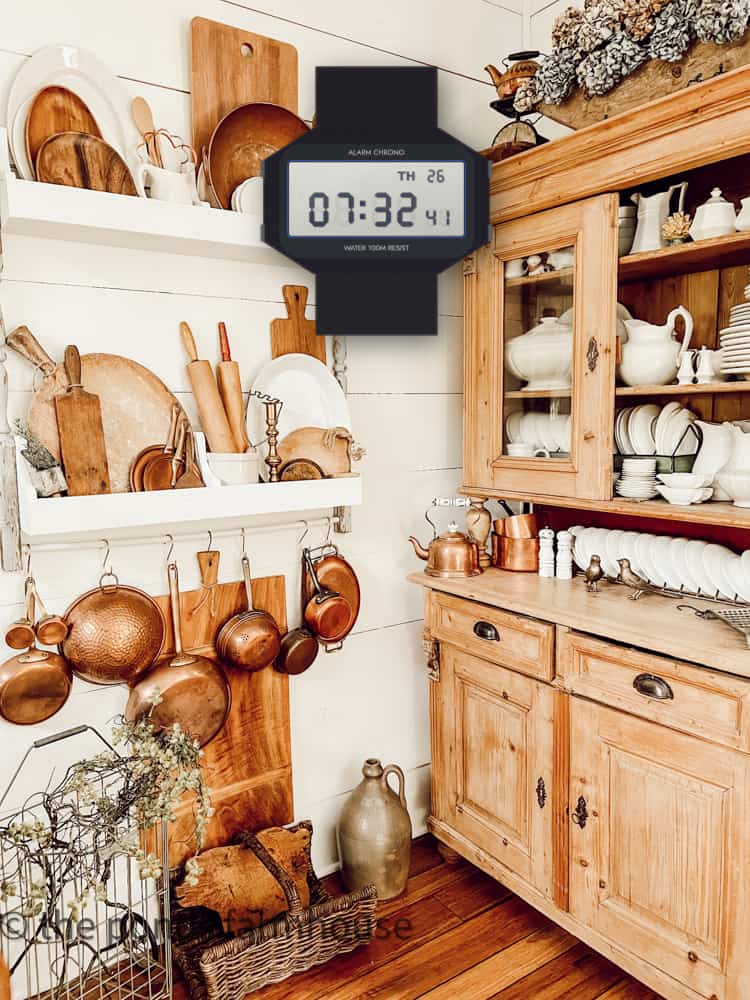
7.32.41
